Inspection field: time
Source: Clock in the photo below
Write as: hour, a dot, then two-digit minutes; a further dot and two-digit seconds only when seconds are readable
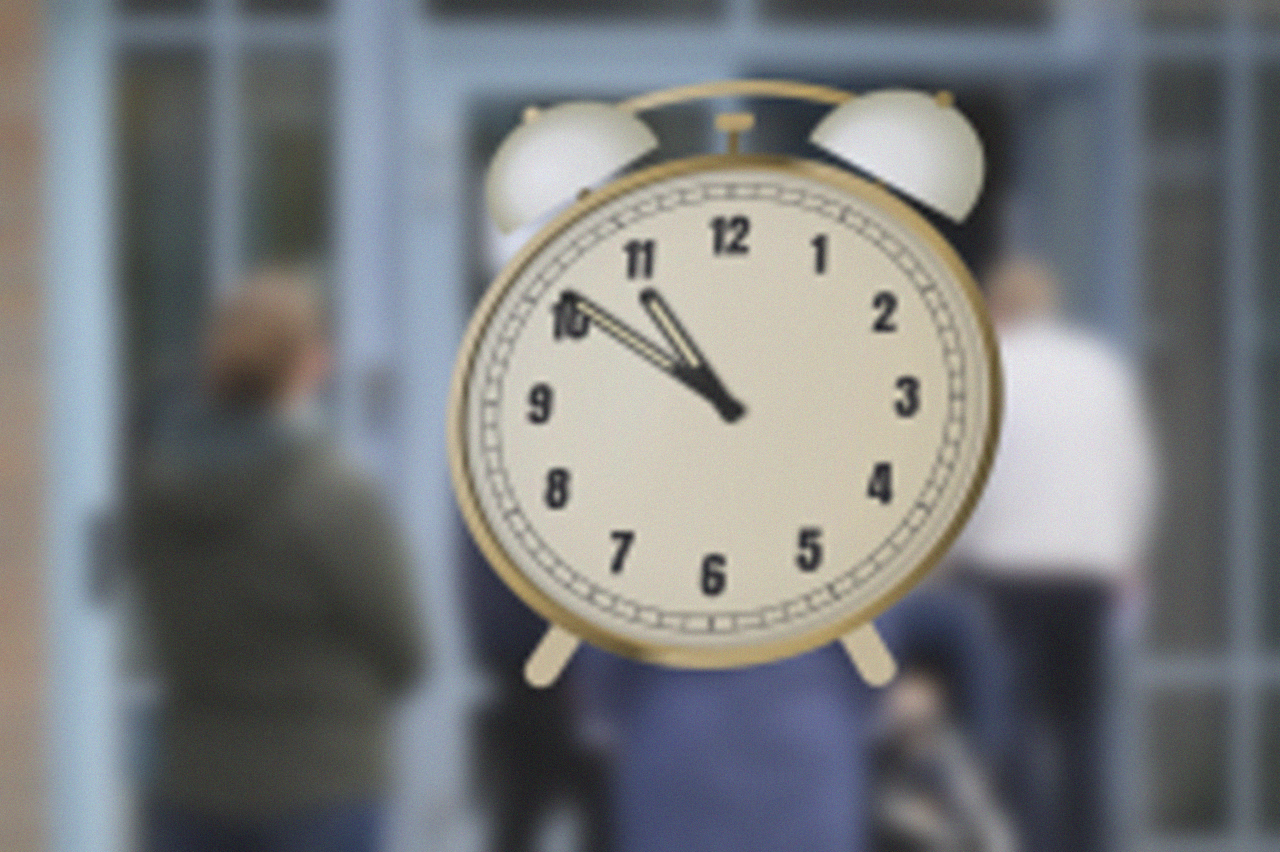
10.51
